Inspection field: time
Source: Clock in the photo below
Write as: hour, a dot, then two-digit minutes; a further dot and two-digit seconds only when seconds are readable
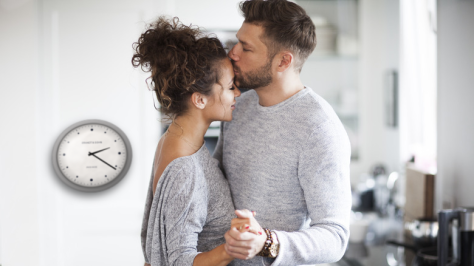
2.21
